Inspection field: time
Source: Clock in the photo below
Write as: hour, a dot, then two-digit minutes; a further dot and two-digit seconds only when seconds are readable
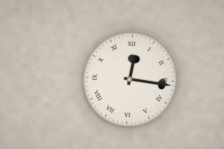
12.16
